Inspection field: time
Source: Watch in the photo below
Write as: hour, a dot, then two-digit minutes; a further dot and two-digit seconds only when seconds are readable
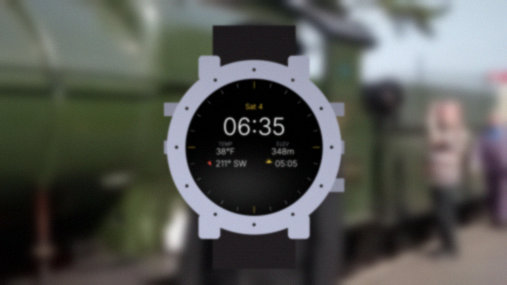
6.35
